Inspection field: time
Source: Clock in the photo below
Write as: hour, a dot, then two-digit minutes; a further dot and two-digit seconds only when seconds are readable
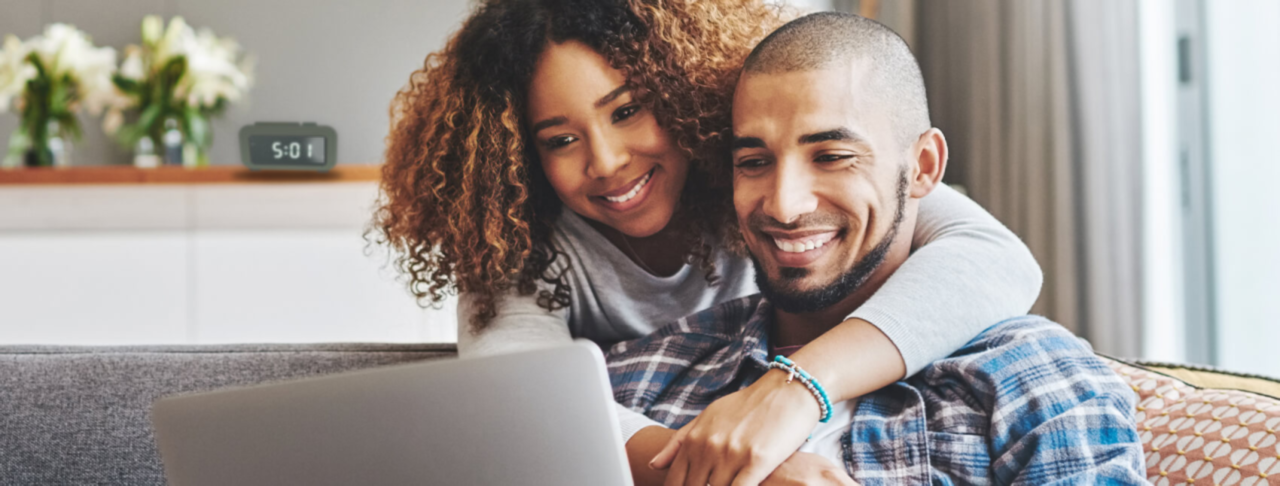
5.01
